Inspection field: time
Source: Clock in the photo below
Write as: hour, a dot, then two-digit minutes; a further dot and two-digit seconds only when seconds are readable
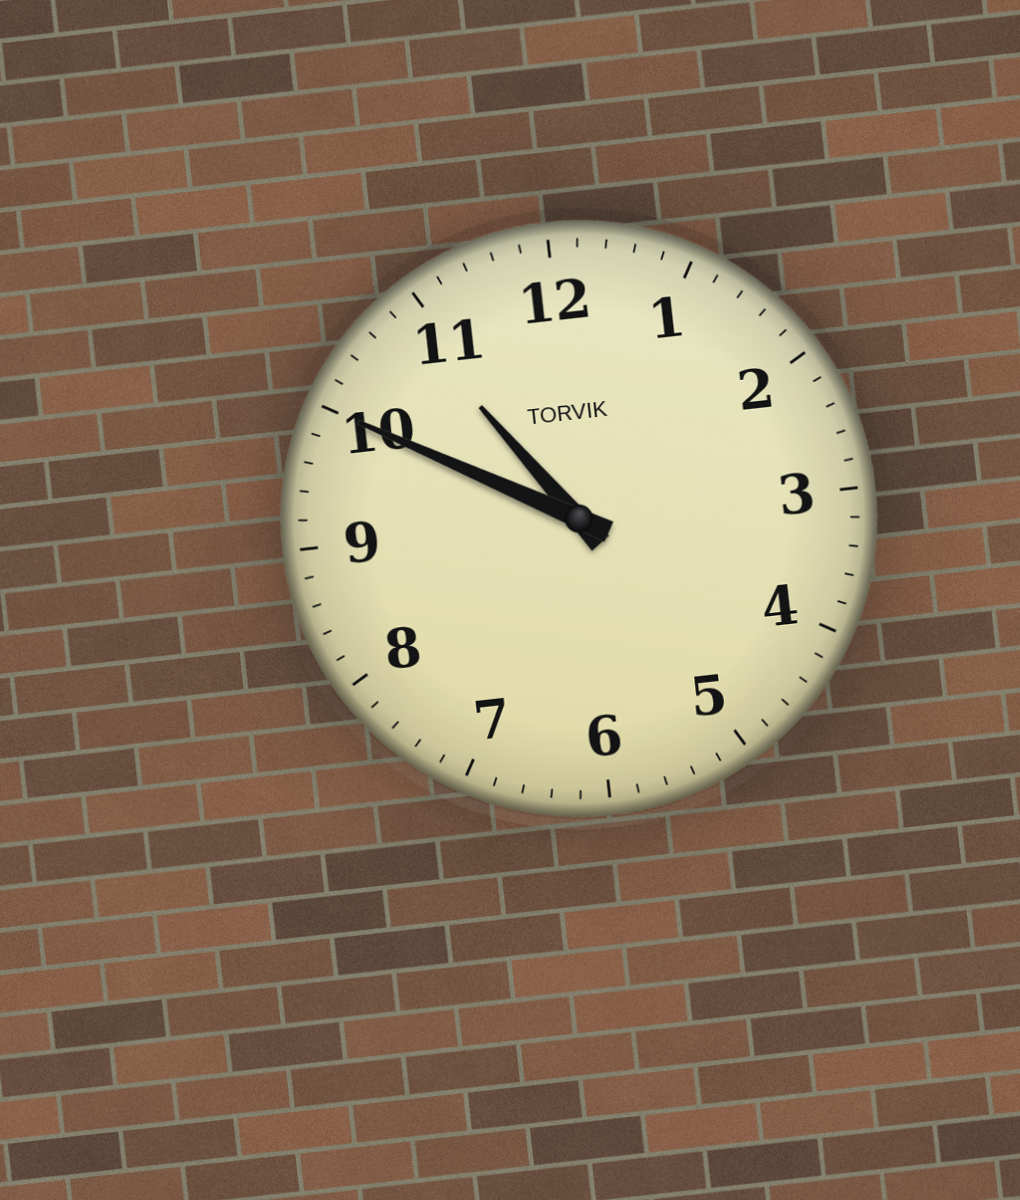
10.50
